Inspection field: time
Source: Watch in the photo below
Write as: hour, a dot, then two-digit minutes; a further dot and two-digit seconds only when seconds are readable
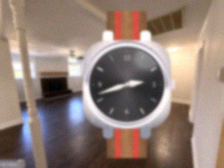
2.42
